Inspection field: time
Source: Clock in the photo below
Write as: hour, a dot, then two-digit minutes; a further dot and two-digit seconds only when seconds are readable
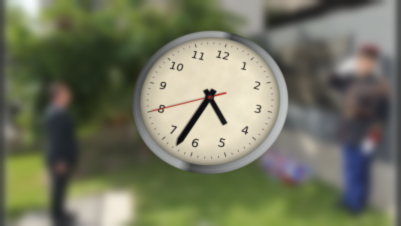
4.32.40
